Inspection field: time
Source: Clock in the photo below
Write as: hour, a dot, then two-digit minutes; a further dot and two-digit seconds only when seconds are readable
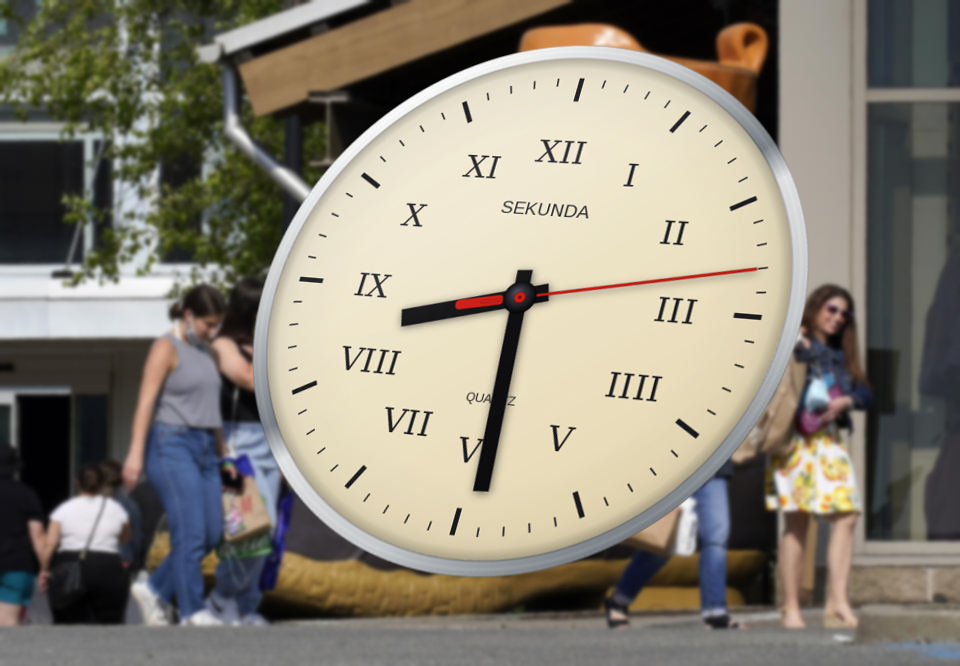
8.29.13
